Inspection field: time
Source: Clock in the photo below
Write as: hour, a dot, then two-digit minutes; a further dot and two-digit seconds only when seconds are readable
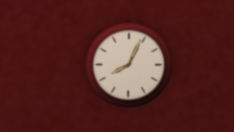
8.04
